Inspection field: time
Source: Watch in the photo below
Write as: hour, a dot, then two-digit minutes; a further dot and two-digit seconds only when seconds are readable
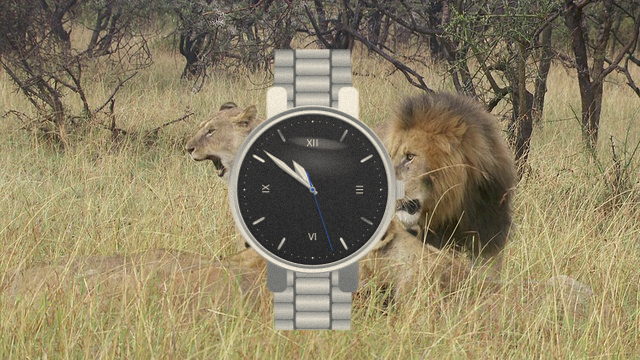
10.51.27
